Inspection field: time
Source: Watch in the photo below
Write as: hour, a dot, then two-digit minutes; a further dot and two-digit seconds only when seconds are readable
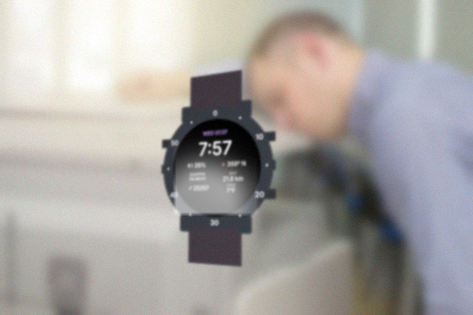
7.57
